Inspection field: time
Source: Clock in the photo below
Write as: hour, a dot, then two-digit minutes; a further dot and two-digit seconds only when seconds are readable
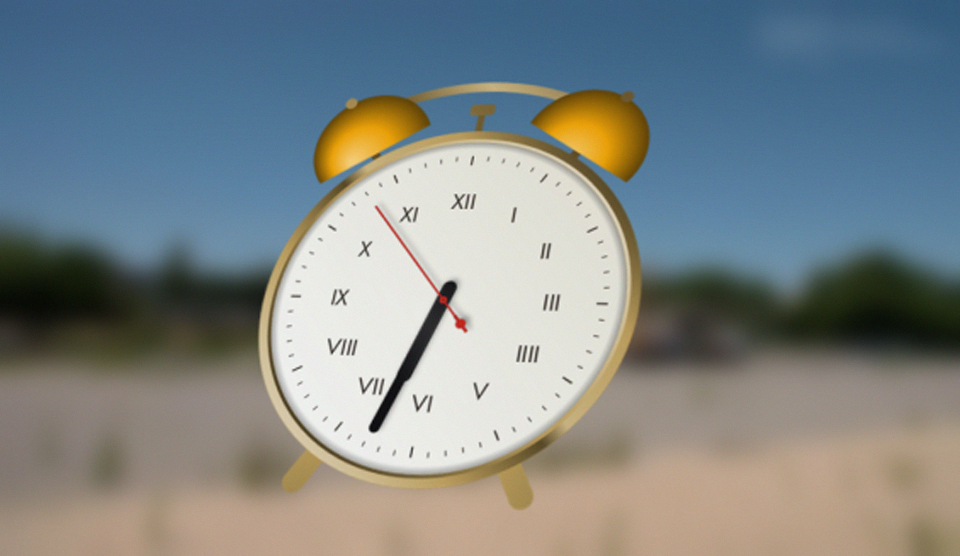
6.32.53
